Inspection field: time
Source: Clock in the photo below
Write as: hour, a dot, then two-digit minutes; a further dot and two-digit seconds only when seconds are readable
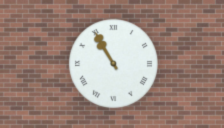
10.55
